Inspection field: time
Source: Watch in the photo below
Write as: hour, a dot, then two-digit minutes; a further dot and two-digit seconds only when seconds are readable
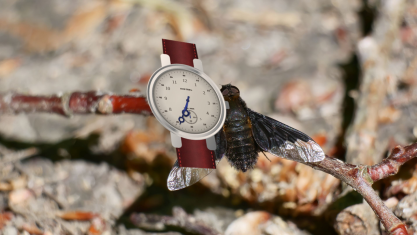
6.34
